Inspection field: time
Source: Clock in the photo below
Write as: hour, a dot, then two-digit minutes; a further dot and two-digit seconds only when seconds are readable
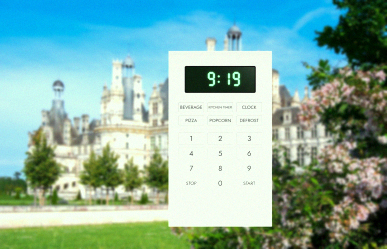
9.19
